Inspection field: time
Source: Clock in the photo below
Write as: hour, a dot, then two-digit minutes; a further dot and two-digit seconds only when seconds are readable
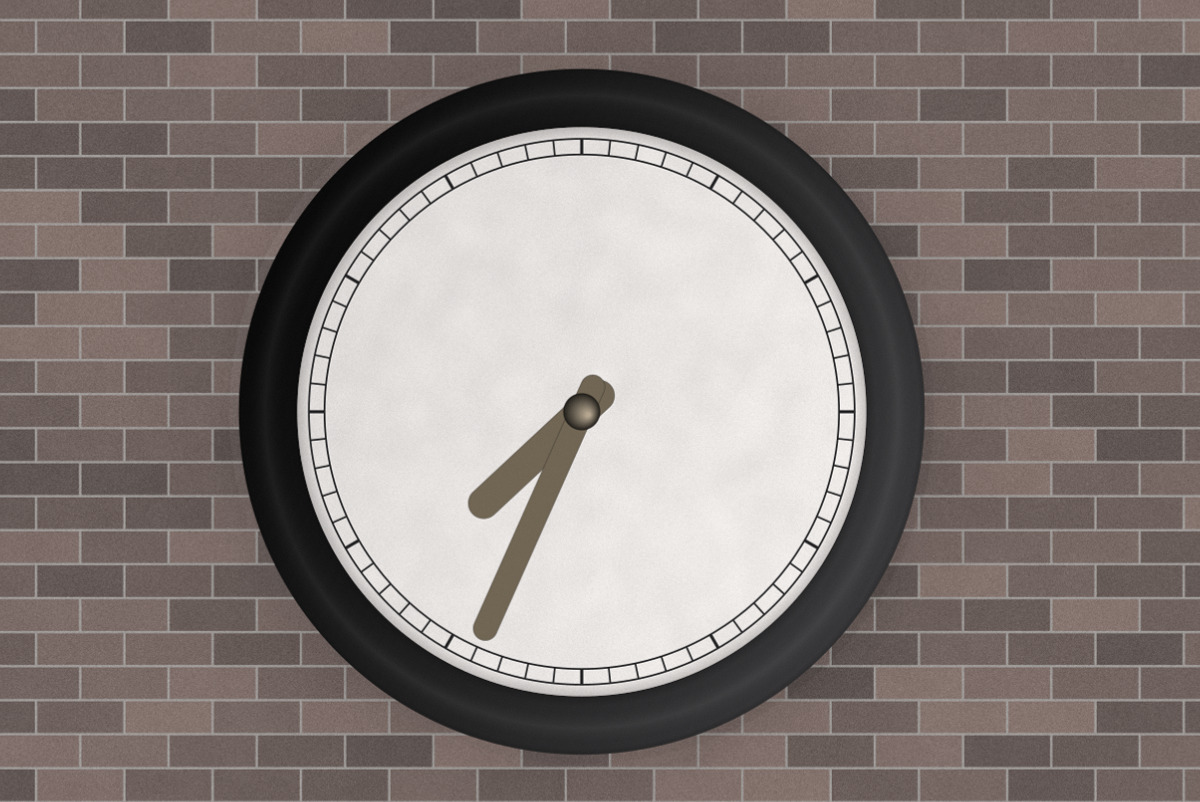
7.34
